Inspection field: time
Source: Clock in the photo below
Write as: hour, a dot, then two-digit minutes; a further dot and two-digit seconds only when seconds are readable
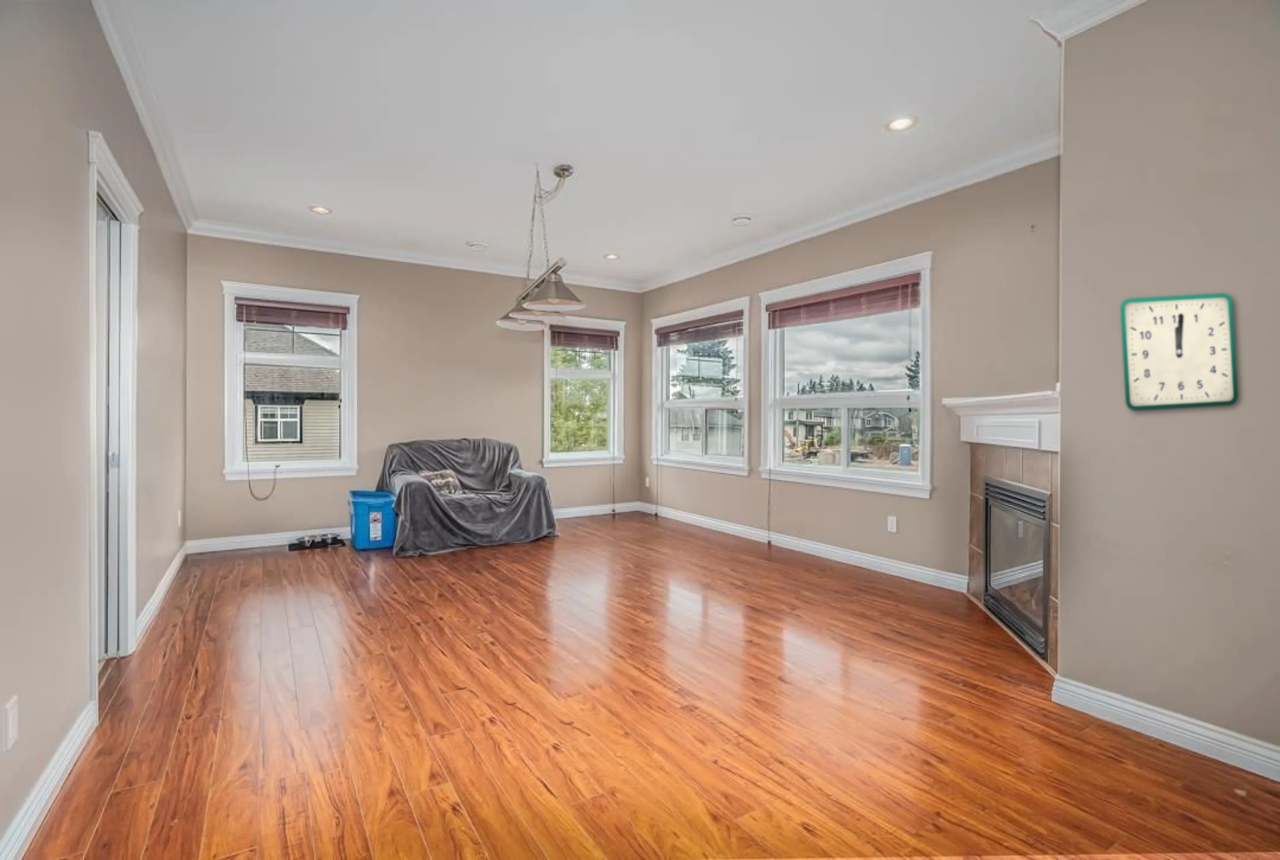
12.01
